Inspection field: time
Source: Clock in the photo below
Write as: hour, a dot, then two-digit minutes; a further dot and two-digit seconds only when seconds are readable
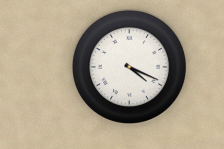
4.19
